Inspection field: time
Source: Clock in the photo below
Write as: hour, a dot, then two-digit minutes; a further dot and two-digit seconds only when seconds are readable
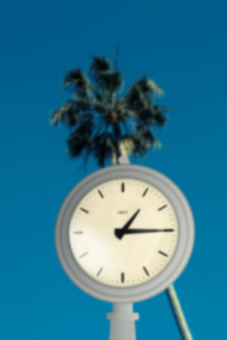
1.15
